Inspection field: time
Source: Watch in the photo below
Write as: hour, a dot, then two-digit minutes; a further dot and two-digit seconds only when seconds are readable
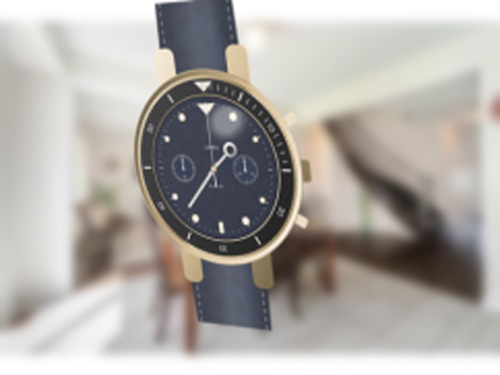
1.37
